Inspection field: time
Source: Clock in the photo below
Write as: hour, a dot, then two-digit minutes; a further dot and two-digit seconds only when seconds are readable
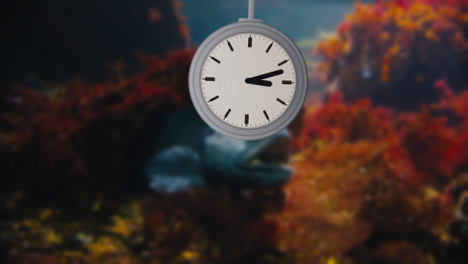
3.12
